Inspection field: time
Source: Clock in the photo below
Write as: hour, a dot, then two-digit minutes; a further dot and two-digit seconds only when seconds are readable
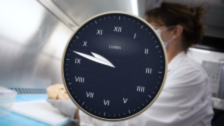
9.47
